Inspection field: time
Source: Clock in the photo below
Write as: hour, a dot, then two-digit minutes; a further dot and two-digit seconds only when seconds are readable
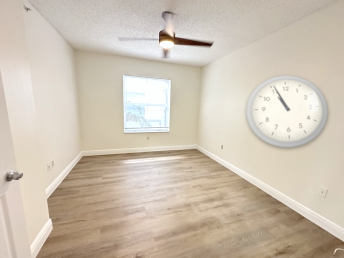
10.56
